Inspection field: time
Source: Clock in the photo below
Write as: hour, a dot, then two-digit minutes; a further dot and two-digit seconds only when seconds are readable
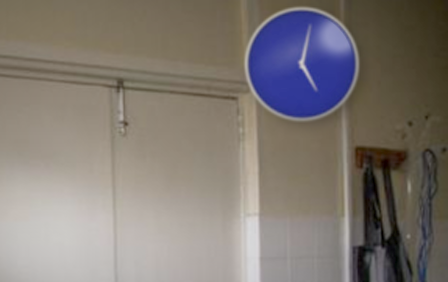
5.02
